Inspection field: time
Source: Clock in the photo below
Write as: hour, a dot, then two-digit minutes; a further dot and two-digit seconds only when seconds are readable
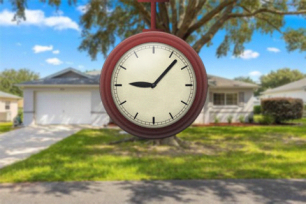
9.07
